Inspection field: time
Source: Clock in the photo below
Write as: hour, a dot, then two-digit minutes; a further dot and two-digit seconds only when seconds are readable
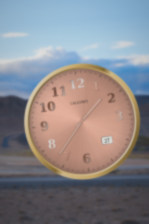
1.37
